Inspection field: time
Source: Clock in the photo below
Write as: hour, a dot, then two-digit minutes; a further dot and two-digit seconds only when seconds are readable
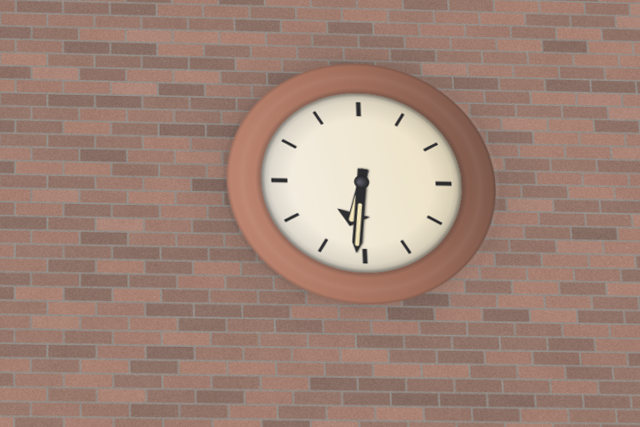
6.31
